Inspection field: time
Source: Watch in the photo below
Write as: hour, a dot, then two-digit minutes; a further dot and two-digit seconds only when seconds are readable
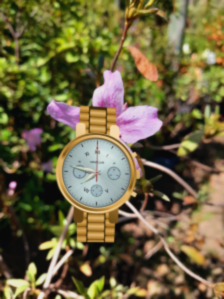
7.47
